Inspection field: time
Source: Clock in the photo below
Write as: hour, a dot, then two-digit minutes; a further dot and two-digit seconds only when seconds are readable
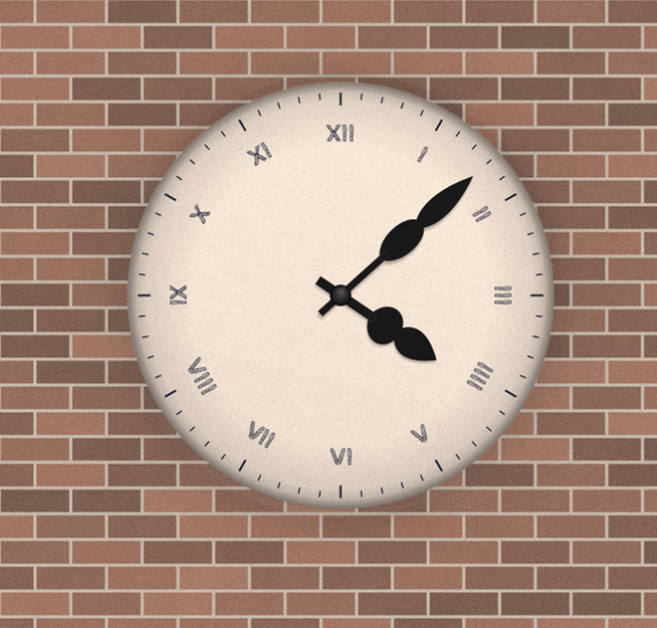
4.08
